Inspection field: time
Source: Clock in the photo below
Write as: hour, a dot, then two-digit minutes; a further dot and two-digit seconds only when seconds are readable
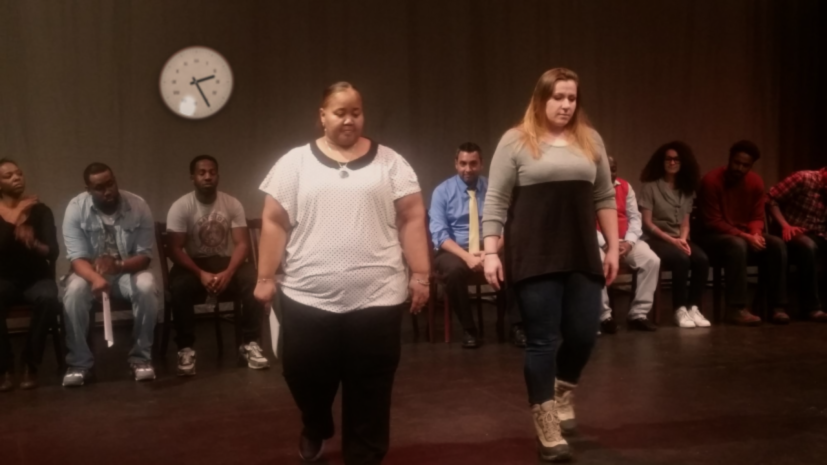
2.25
